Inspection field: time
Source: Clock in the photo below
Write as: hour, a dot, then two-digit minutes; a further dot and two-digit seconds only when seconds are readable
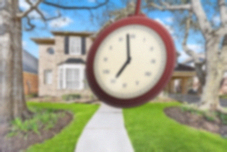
6.58
